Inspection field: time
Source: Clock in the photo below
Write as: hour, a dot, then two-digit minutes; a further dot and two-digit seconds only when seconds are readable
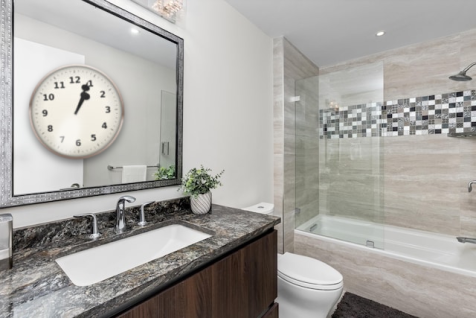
1.04
